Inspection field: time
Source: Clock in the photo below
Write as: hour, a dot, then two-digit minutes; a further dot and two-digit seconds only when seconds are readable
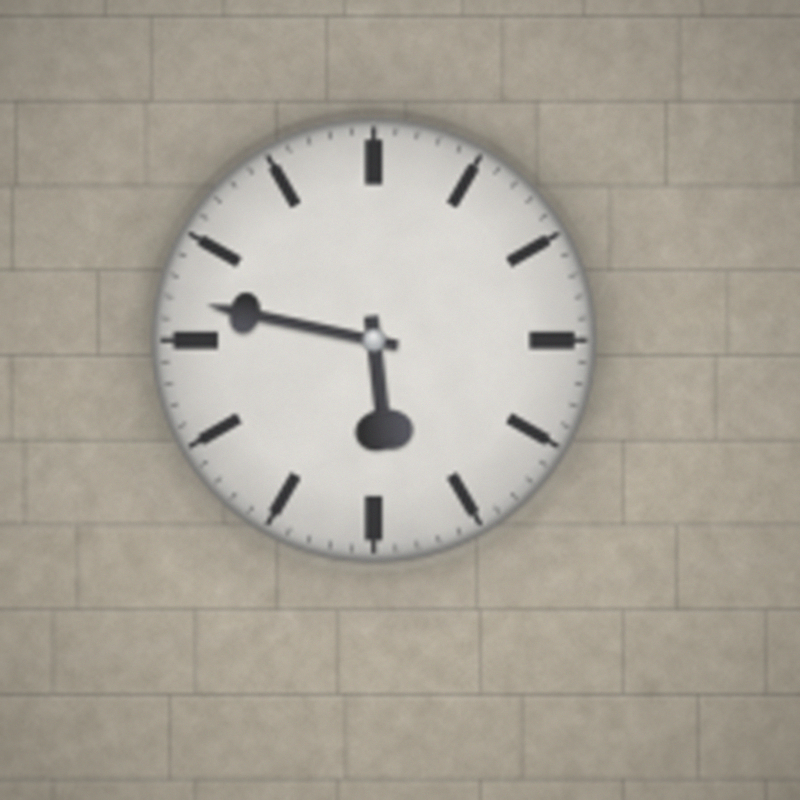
5.47
